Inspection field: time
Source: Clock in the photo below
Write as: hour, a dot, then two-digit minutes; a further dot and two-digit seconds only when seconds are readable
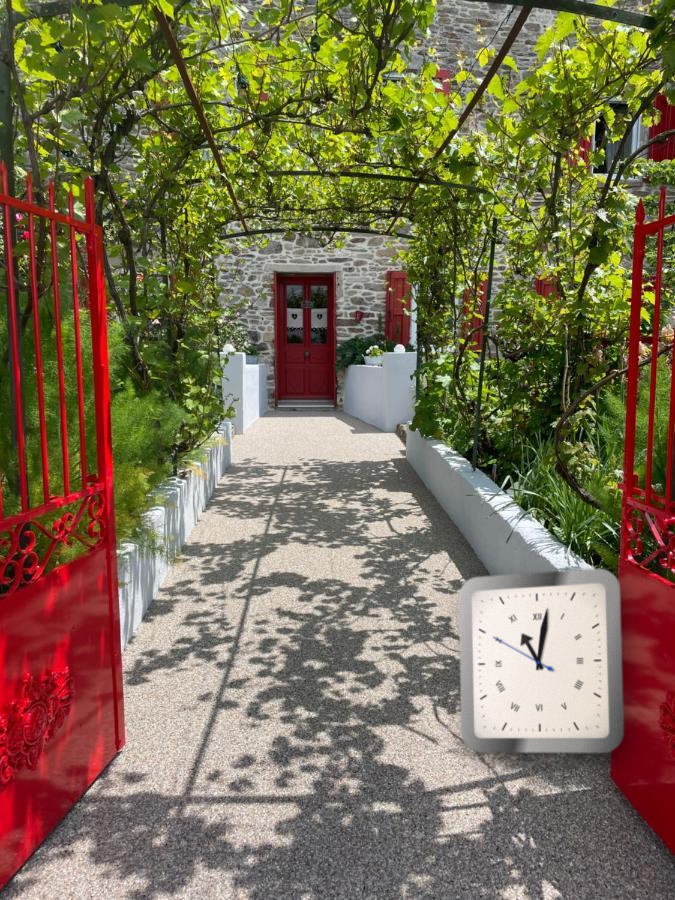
11.01.50
